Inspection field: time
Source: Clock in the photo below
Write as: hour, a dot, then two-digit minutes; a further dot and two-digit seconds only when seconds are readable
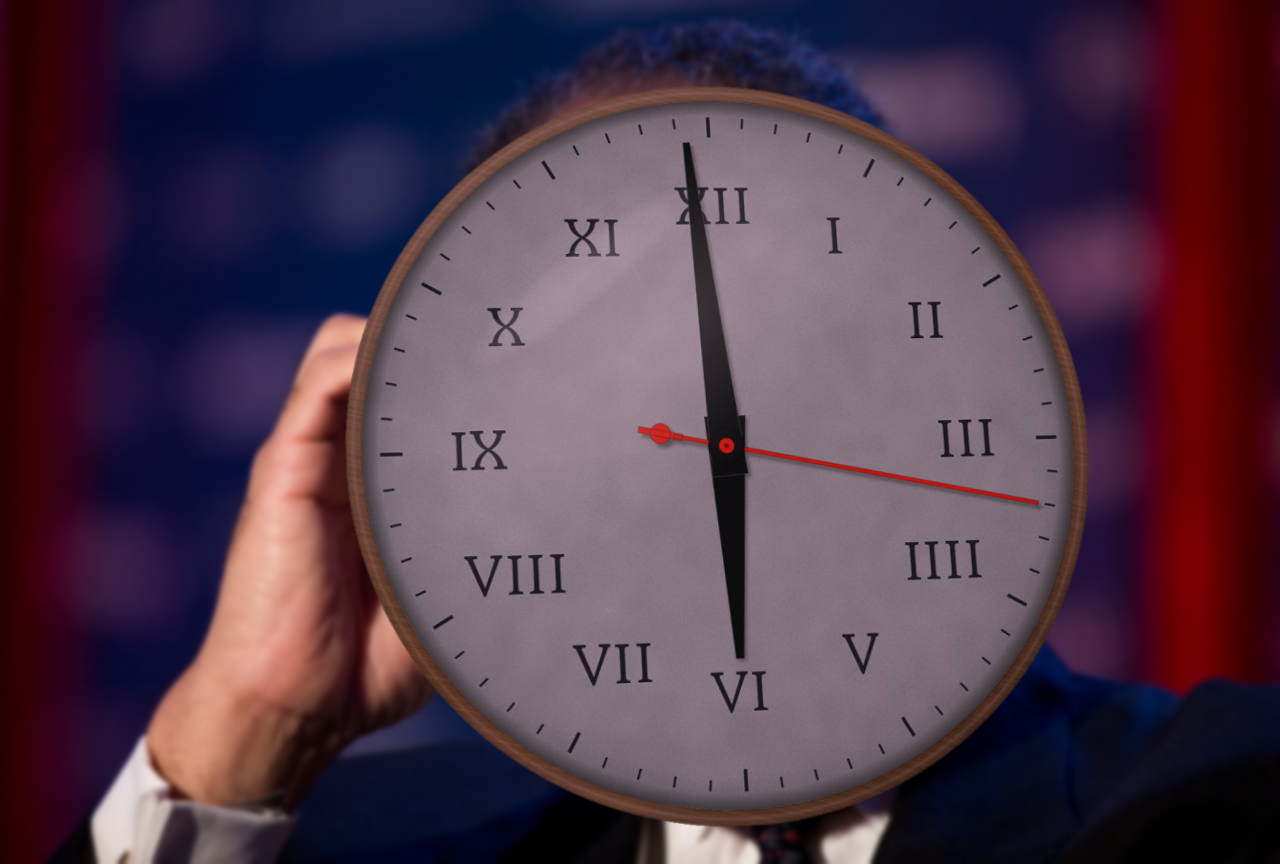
5.59.17
